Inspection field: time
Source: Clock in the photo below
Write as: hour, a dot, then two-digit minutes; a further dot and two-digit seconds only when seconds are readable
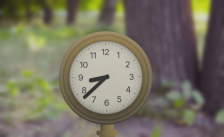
8.38
